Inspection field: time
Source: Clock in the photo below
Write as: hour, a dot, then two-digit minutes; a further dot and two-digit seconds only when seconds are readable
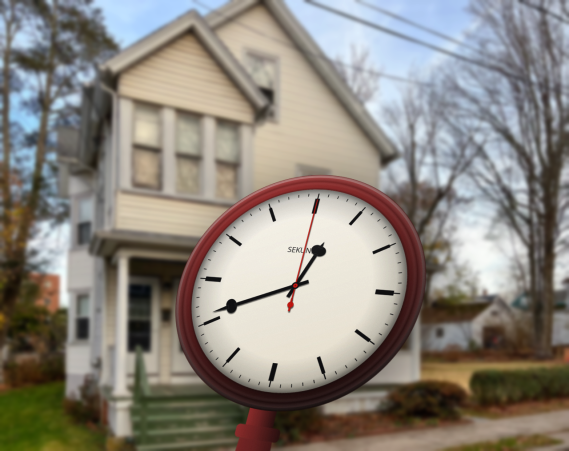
12.41.00
